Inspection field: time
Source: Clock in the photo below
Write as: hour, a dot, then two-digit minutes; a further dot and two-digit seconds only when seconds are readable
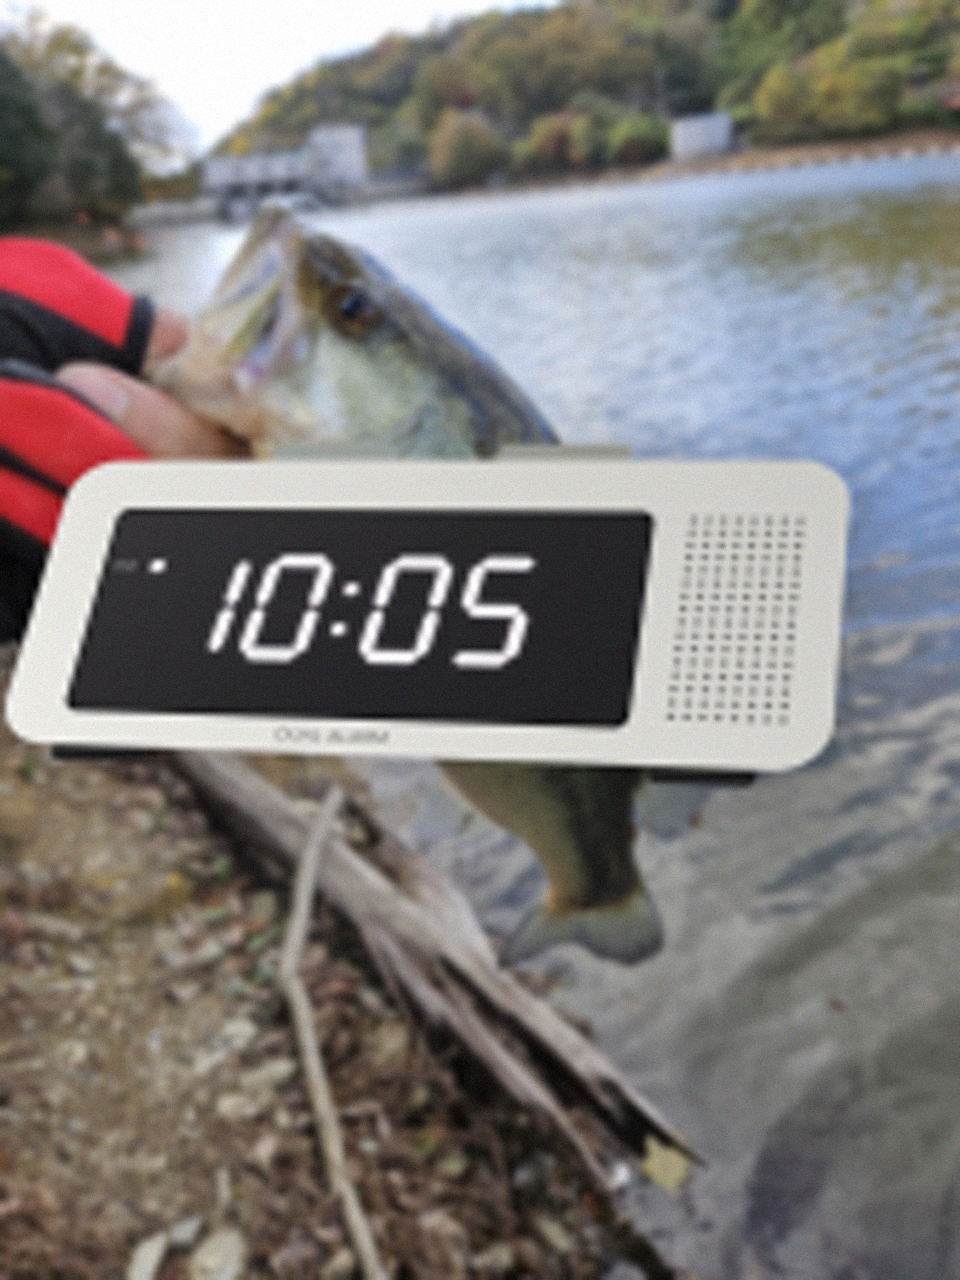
10.05
